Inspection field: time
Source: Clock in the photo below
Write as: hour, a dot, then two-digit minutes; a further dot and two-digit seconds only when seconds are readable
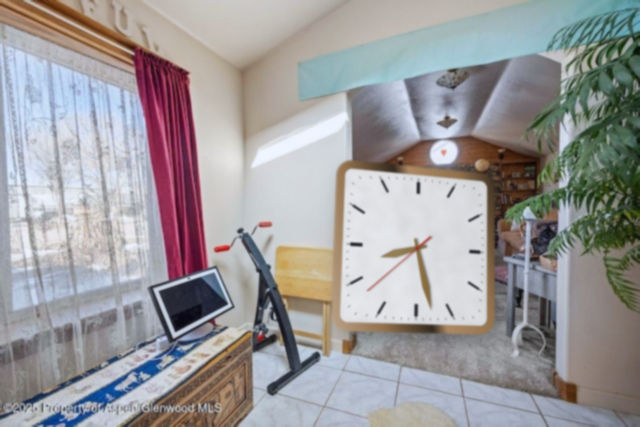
8.27.38
